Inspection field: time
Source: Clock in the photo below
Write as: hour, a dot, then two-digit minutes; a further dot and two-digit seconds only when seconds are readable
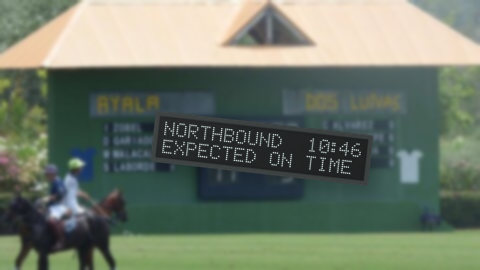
10.46
